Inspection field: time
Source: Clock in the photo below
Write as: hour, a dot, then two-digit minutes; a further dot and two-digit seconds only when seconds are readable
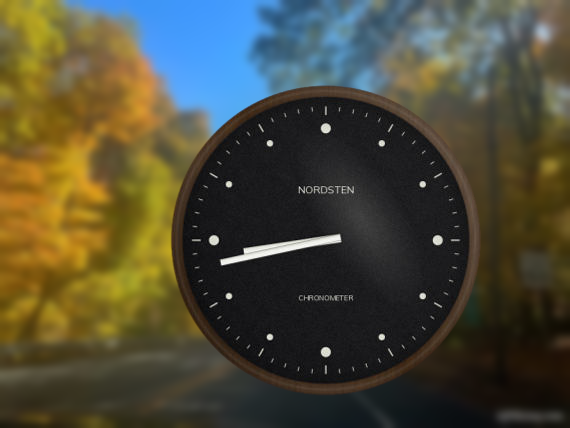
8.43
